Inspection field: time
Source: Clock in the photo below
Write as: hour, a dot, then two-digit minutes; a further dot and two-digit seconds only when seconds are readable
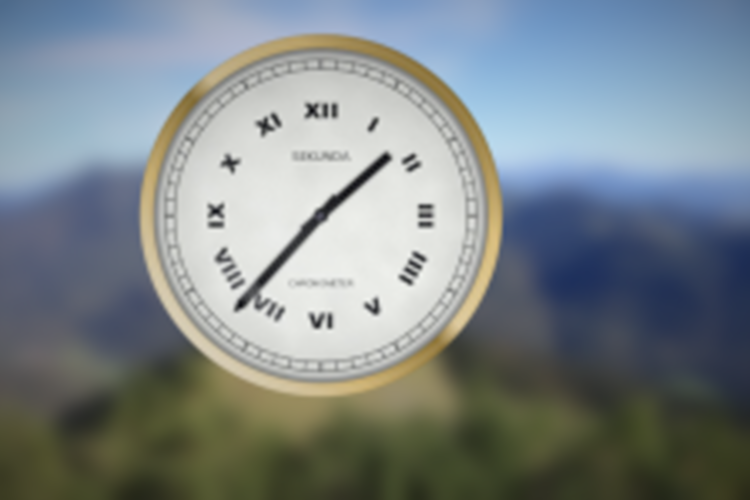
1.37
